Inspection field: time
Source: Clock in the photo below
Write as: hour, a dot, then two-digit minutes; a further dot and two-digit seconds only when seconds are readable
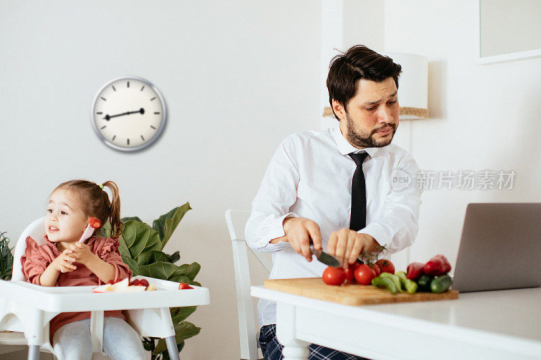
2.43
